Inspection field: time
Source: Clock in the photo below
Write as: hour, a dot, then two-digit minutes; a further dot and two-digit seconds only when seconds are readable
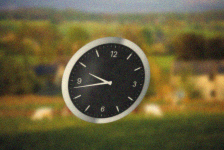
9.43
